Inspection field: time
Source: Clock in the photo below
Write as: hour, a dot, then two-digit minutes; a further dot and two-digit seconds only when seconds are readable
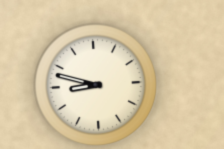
8.48
